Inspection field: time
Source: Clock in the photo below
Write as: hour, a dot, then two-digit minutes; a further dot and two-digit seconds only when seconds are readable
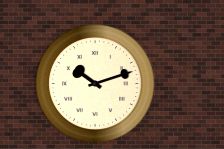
10.12
